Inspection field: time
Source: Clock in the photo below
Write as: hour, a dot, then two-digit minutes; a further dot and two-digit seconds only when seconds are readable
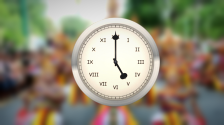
5.00
